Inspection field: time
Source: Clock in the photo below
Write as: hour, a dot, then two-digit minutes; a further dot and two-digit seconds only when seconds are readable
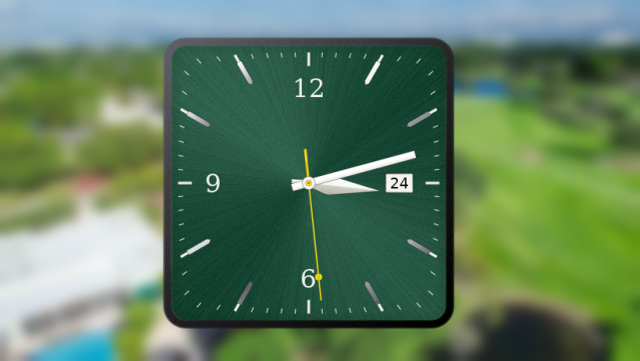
3.12.29
